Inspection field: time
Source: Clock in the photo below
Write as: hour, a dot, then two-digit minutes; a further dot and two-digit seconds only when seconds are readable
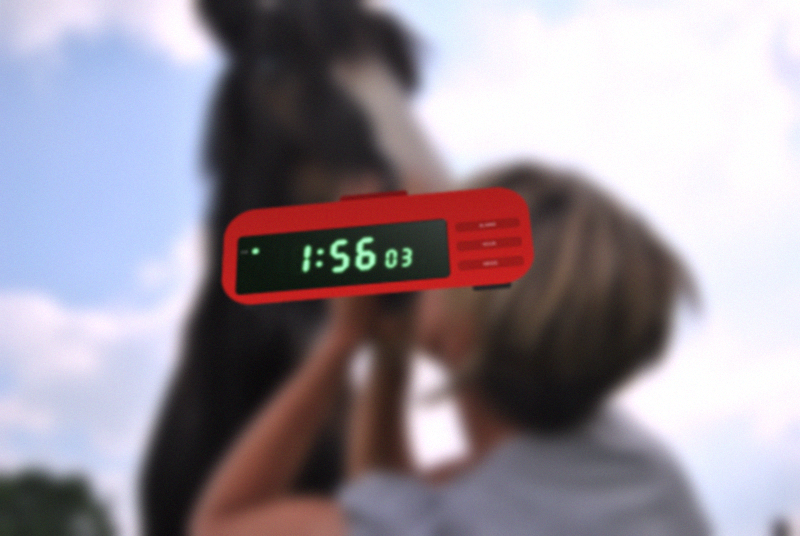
1.56.03
